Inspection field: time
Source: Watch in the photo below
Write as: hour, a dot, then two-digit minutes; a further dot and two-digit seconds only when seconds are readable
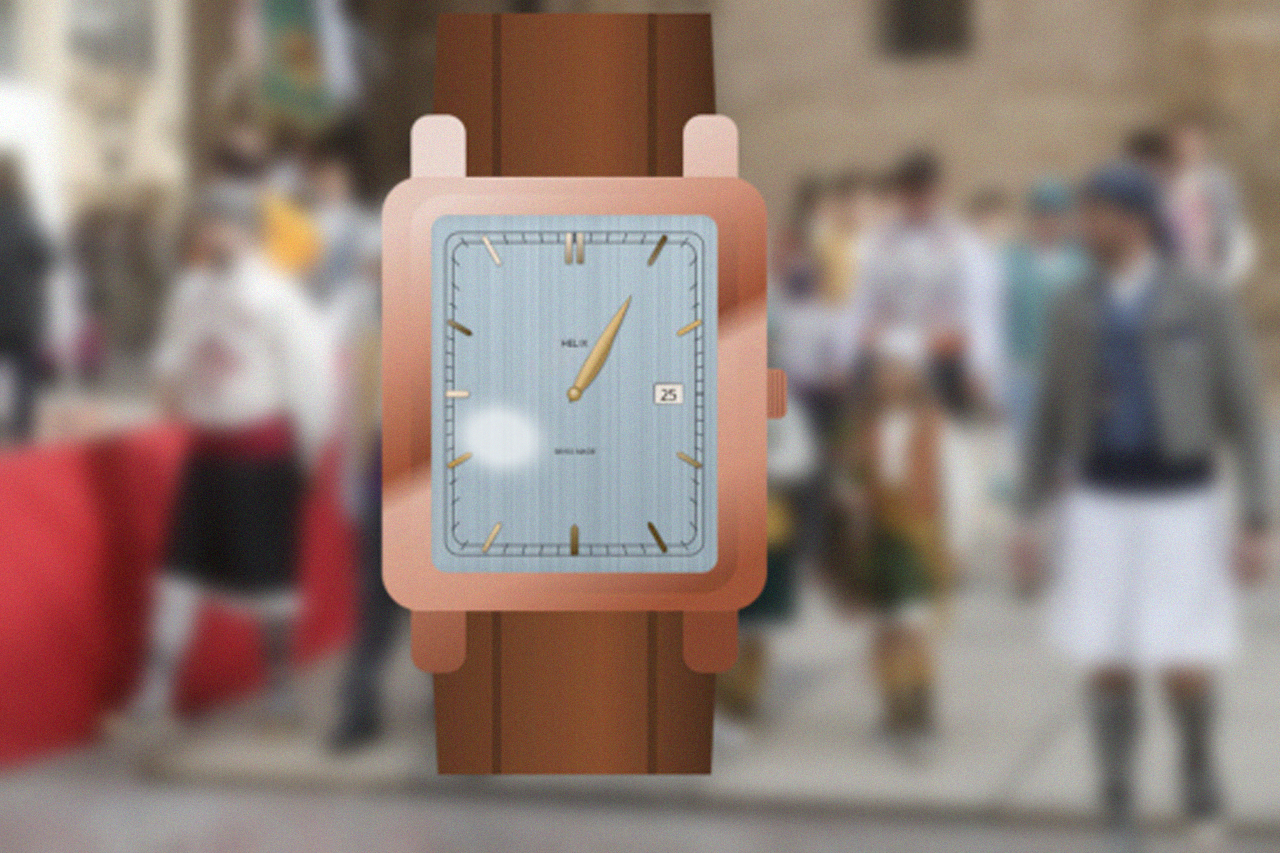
1.05
